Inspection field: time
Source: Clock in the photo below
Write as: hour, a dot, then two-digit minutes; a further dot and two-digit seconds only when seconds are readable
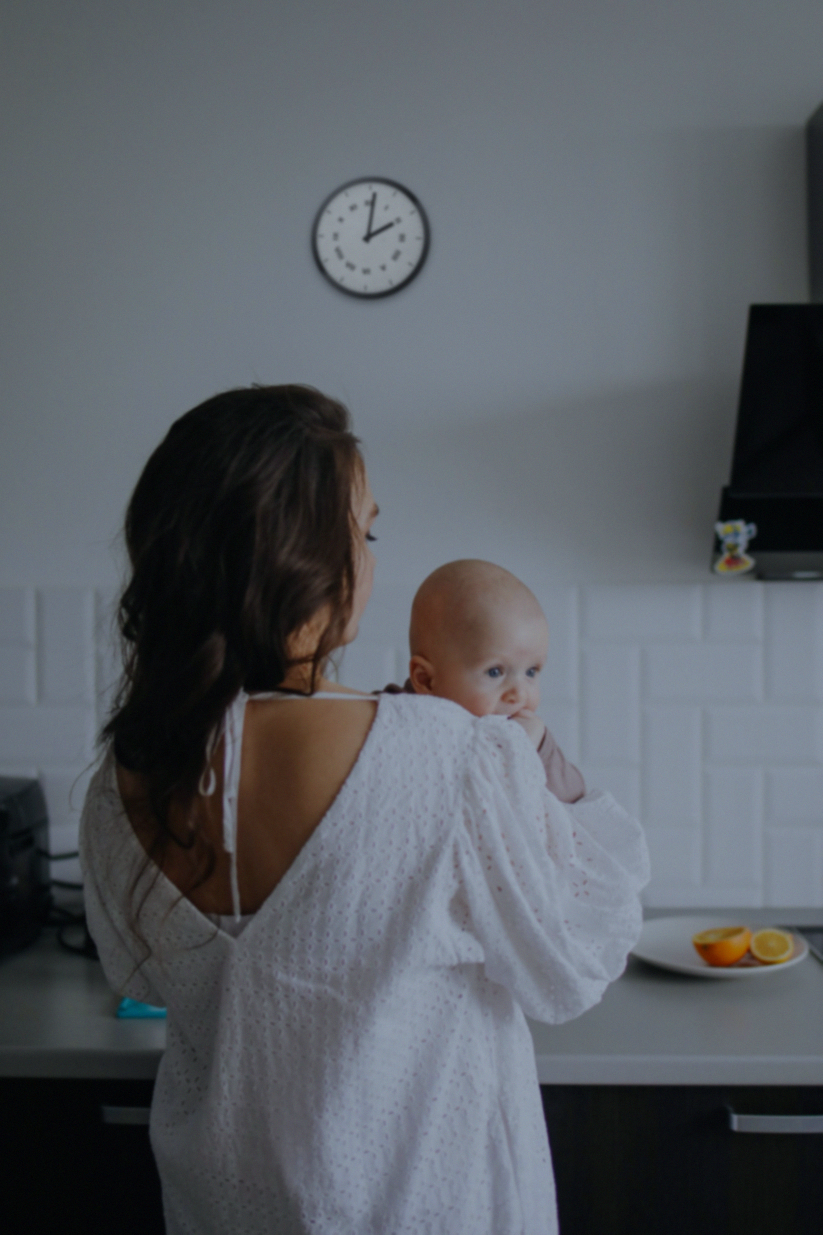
2.01
